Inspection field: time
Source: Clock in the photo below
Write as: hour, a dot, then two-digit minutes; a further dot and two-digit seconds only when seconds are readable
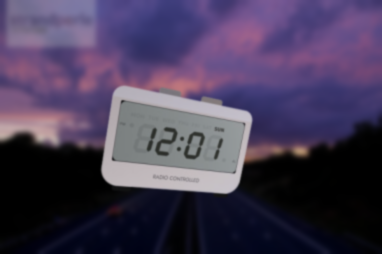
12.01
